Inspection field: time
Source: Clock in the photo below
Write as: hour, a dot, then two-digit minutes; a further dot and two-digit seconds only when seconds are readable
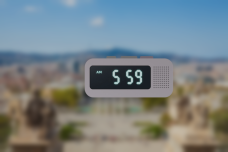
5.59
